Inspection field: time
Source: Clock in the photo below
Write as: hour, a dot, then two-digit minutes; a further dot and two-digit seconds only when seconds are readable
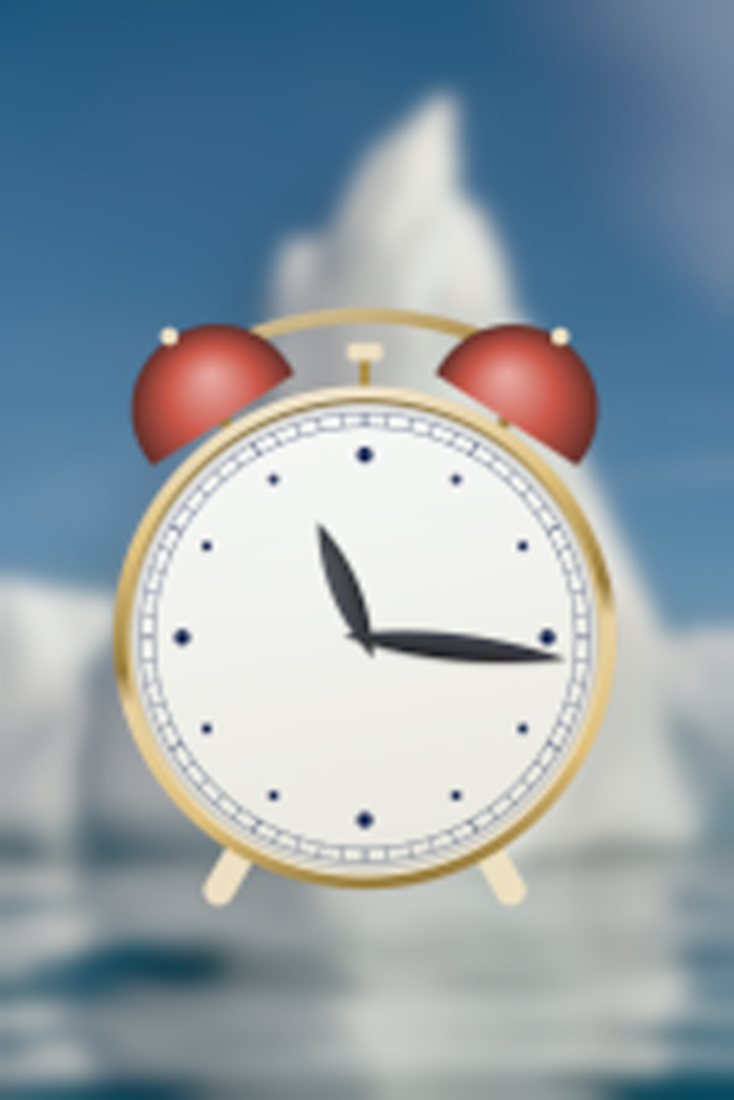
11.16
